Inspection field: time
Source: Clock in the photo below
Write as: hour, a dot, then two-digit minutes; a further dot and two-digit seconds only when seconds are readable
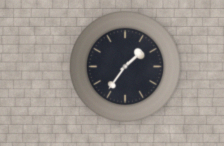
1.36
